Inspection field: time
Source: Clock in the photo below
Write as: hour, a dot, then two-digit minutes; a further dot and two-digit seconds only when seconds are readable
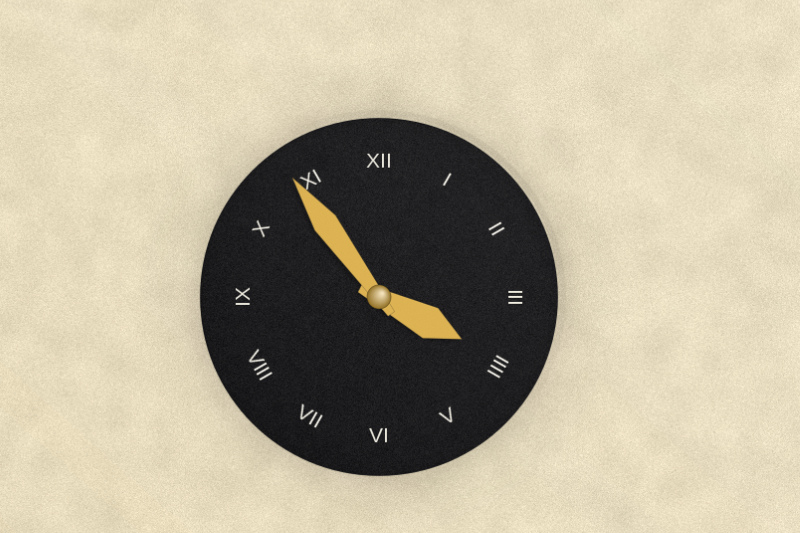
3.54
